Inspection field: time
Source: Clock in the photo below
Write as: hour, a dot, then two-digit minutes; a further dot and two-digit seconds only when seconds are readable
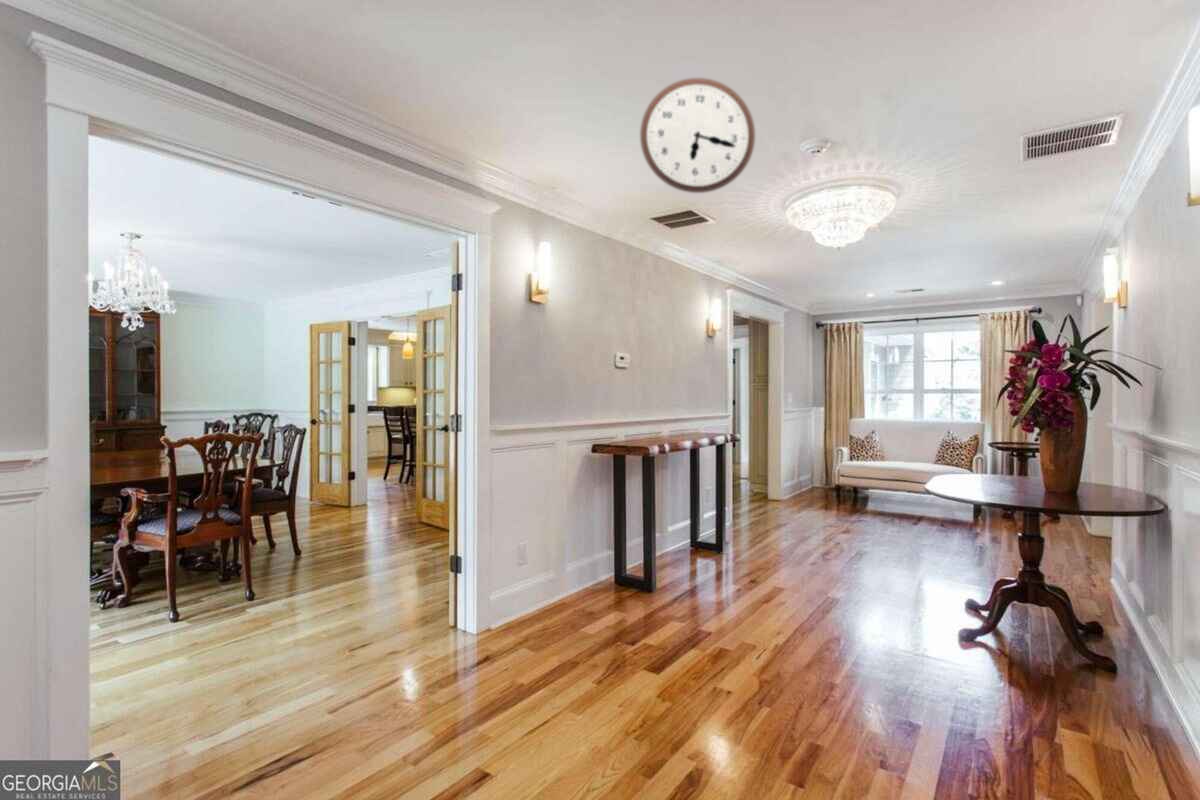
6.17
